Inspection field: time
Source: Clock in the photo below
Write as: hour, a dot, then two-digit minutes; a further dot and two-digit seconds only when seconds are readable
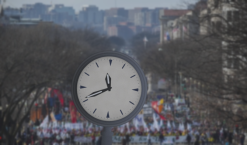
11.41
